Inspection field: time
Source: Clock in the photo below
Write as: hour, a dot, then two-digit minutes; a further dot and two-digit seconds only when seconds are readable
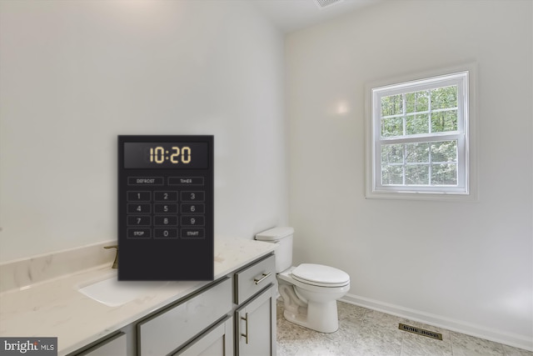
10.20
